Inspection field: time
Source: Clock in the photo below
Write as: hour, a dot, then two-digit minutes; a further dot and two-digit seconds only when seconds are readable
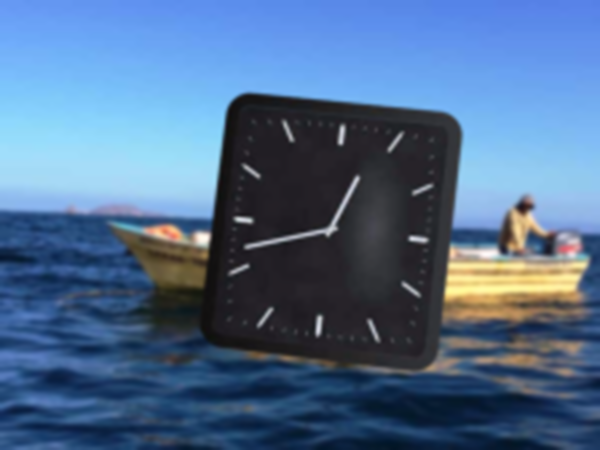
12.42
